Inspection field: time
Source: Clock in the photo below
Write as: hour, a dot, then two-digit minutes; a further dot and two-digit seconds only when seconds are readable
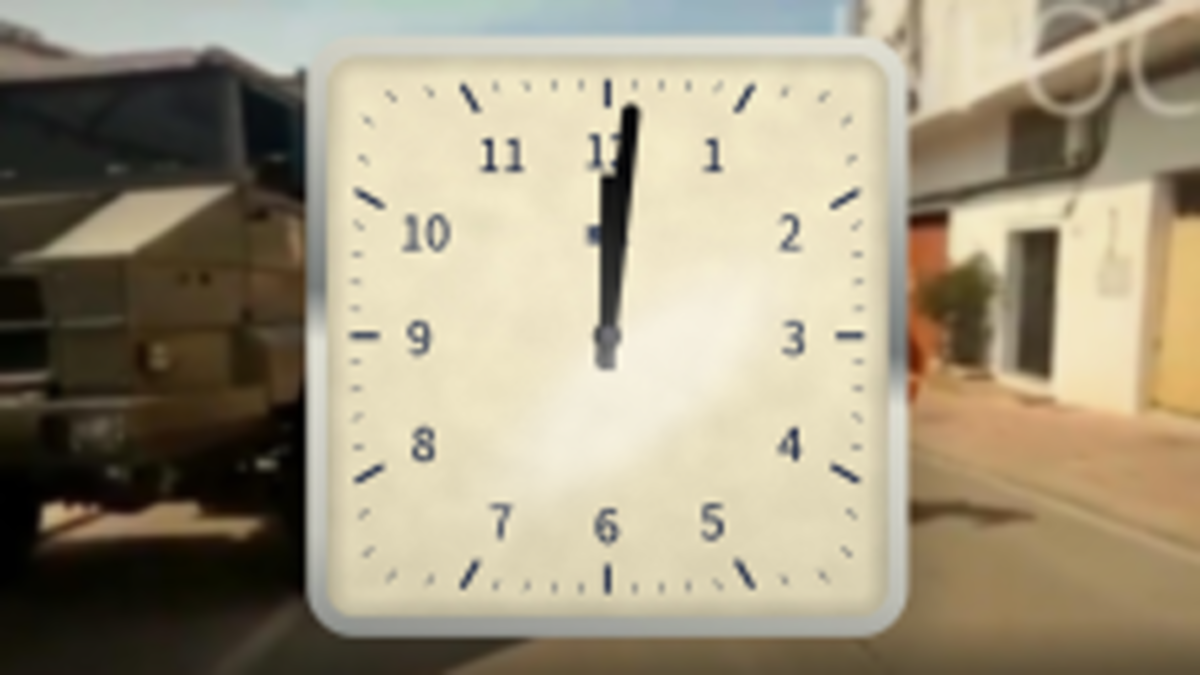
12.01
